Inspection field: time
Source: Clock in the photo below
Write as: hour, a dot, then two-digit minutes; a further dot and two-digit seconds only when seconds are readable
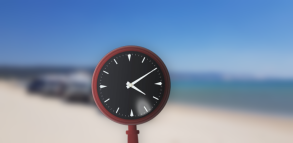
4.10
